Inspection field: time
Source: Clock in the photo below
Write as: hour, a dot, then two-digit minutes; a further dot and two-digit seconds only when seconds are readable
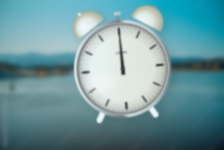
12.00
